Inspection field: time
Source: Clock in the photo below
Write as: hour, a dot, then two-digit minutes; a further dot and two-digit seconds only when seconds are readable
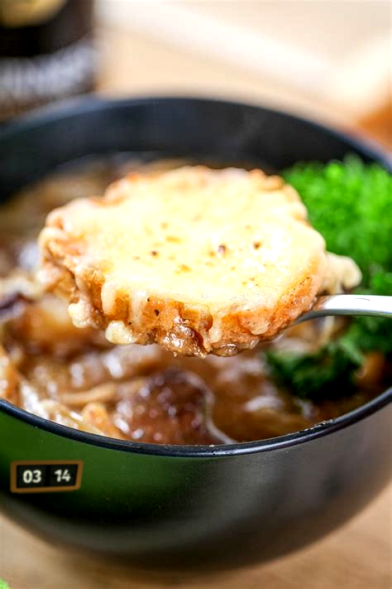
3.14
